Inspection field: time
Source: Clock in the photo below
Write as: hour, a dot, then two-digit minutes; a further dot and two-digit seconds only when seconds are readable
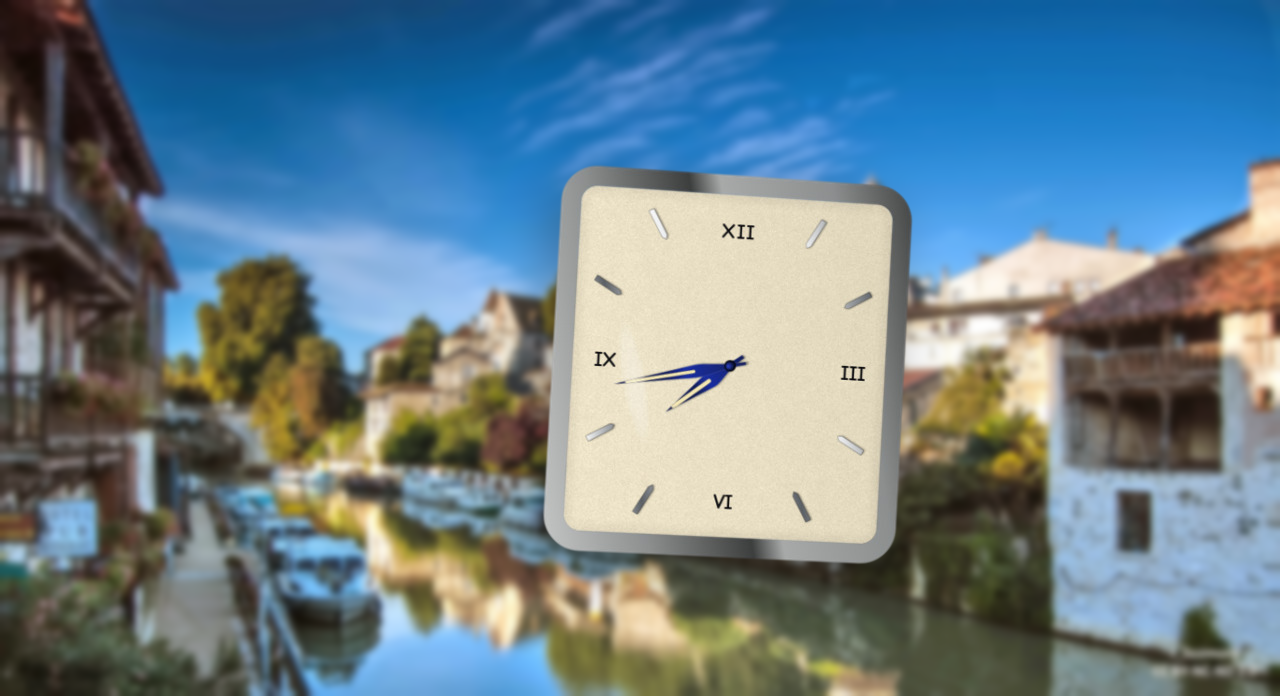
7.43
